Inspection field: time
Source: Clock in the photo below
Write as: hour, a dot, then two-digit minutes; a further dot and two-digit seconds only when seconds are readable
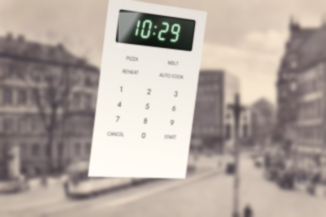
10.29
